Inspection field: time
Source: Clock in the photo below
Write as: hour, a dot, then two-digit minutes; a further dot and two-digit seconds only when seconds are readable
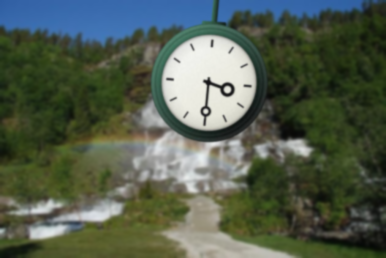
3.30
